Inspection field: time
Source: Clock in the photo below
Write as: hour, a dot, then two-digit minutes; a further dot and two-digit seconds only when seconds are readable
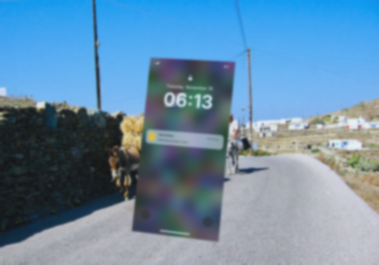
6.13
